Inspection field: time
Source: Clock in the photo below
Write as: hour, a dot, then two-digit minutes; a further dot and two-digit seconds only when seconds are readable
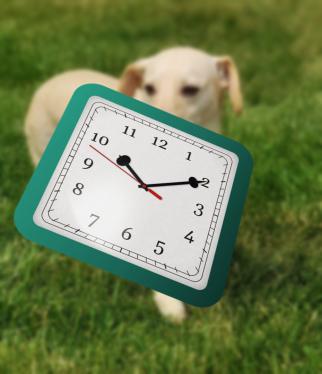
10.09.48
